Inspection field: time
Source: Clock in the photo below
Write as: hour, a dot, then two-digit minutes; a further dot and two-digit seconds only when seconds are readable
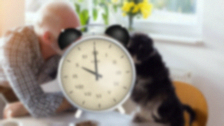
10.00
